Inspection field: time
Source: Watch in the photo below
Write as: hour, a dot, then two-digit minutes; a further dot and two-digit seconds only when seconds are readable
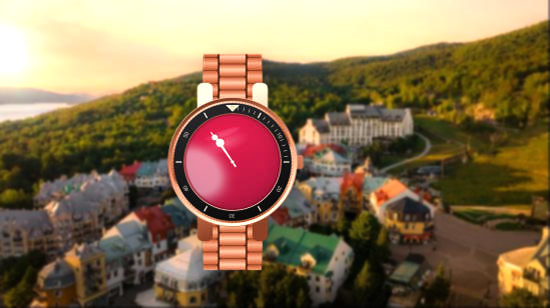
10.54
